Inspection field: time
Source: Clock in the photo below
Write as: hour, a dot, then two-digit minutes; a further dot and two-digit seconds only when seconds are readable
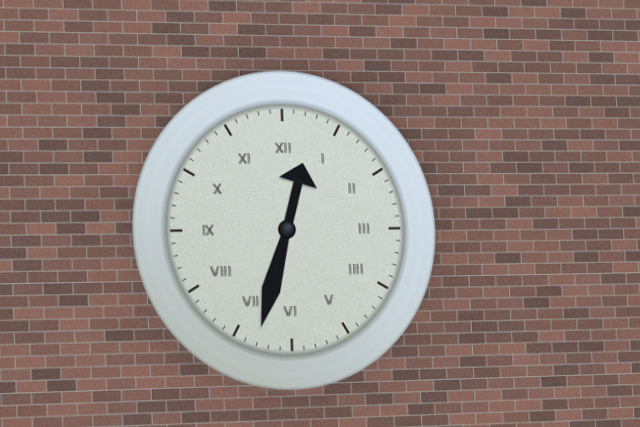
12.33
